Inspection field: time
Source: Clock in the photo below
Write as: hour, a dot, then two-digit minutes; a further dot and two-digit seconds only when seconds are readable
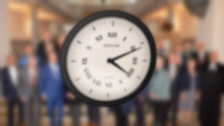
4.11
